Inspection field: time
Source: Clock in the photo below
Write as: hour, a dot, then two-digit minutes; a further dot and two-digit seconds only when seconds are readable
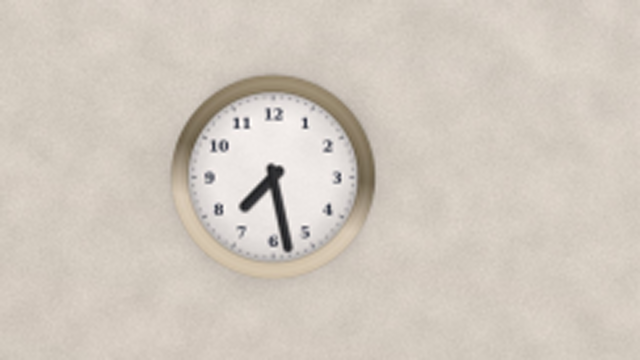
7.28
